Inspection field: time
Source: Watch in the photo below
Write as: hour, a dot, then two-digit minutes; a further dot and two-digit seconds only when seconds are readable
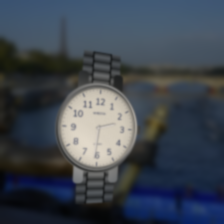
2.31
